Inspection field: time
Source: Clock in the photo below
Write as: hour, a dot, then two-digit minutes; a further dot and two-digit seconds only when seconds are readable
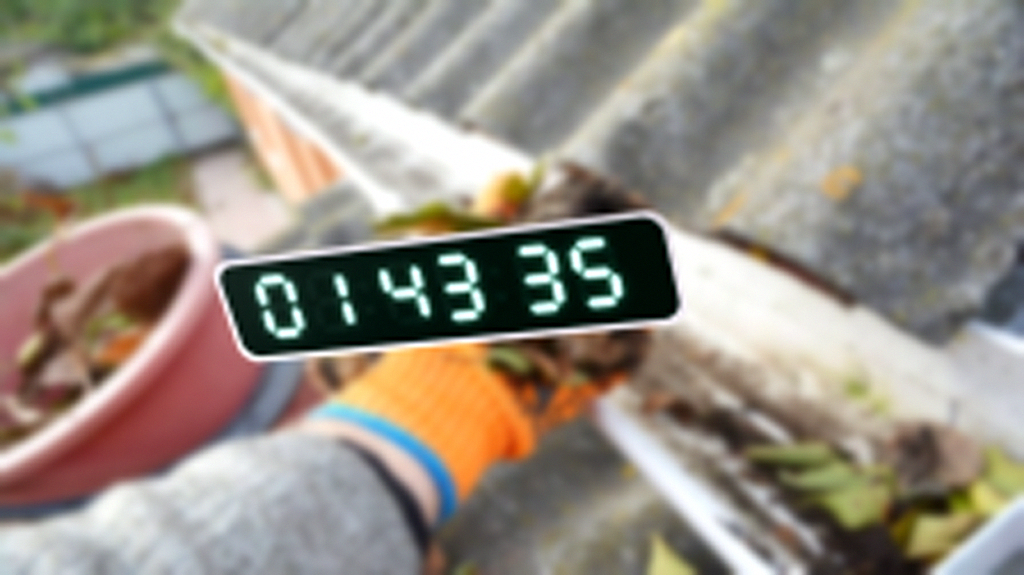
1.43.35
